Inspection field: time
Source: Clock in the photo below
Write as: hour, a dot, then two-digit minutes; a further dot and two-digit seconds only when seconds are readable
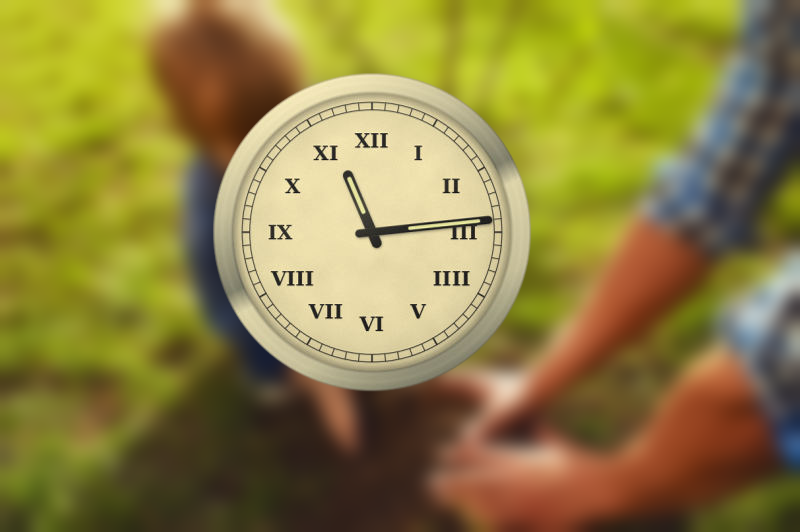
11.14
